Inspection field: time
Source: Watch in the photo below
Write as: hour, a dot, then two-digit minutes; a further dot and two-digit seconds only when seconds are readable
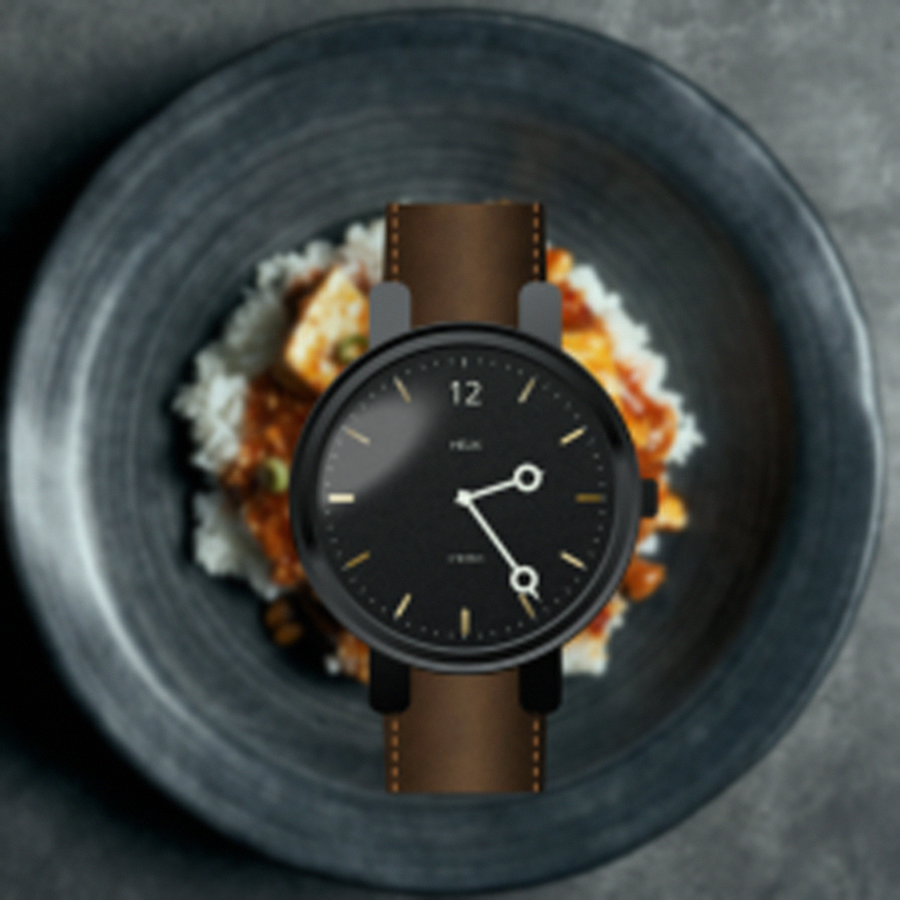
2.24
